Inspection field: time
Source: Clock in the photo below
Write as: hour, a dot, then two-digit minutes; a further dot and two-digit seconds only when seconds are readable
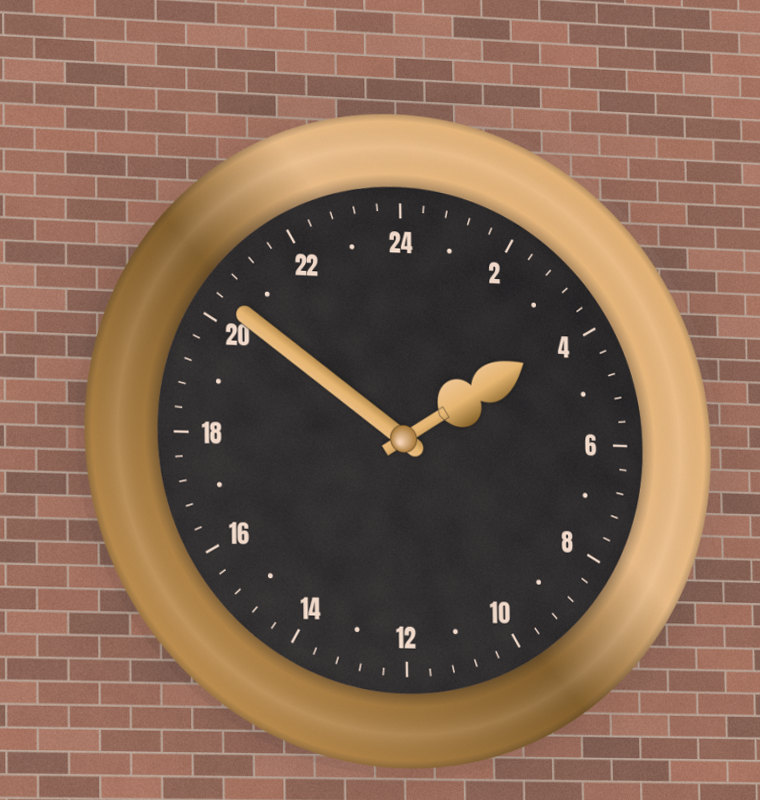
3.51
